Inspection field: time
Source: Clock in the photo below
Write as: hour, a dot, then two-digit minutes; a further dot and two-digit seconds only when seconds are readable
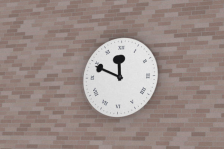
11.49
